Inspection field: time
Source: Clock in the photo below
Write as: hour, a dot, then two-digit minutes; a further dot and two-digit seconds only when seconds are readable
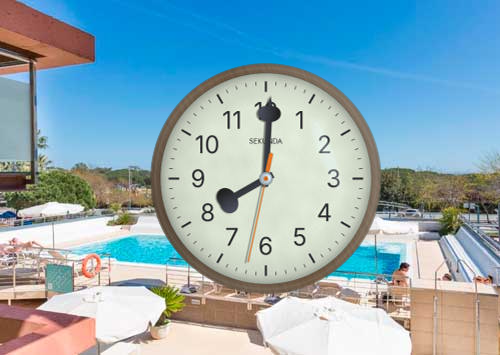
8.00.32
